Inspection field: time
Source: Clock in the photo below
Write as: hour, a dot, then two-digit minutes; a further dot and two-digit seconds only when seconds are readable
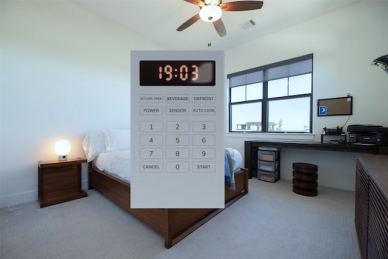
19.03
